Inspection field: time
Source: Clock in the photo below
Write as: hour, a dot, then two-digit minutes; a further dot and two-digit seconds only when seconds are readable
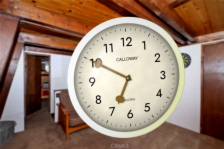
6.50
